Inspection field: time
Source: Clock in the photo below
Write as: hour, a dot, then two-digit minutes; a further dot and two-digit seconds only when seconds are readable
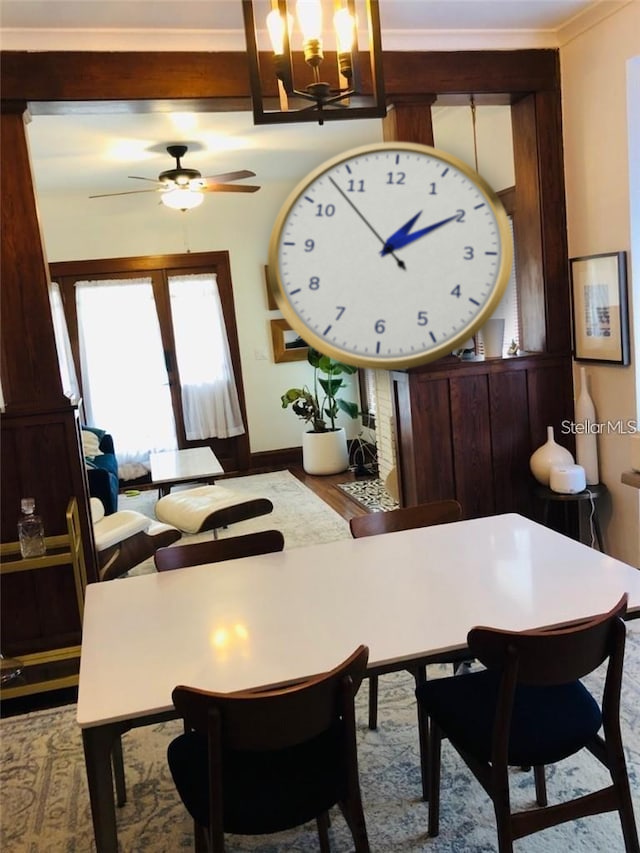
1.09.53
